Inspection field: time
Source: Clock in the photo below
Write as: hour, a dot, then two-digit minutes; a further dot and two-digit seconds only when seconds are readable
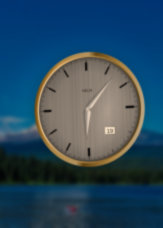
6.07
